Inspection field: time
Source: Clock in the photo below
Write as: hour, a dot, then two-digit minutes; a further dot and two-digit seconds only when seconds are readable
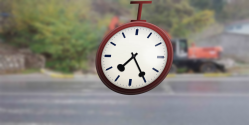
7.25
